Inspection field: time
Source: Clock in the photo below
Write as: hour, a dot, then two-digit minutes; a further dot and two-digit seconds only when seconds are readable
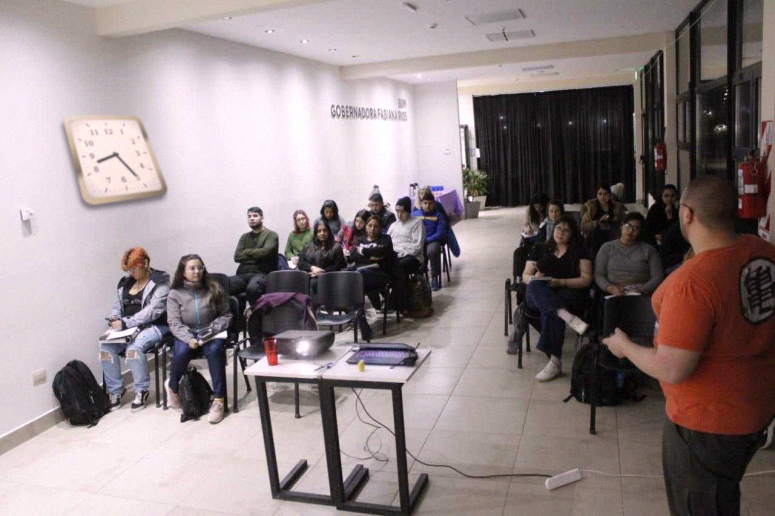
8.25
